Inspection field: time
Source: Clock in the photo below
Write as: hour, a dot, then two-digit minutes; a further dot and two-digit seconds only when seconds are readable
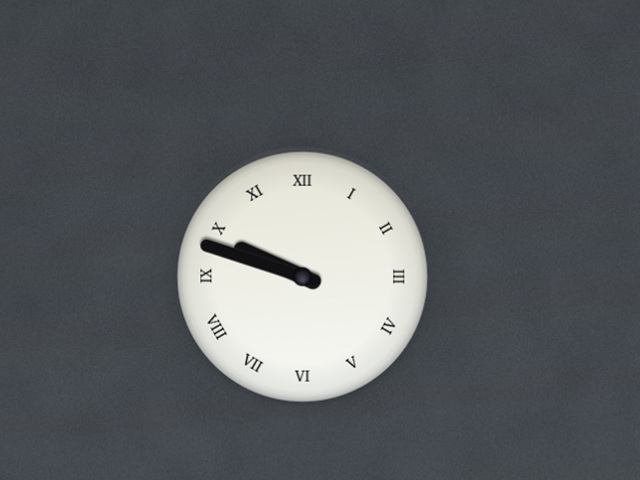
9.48
